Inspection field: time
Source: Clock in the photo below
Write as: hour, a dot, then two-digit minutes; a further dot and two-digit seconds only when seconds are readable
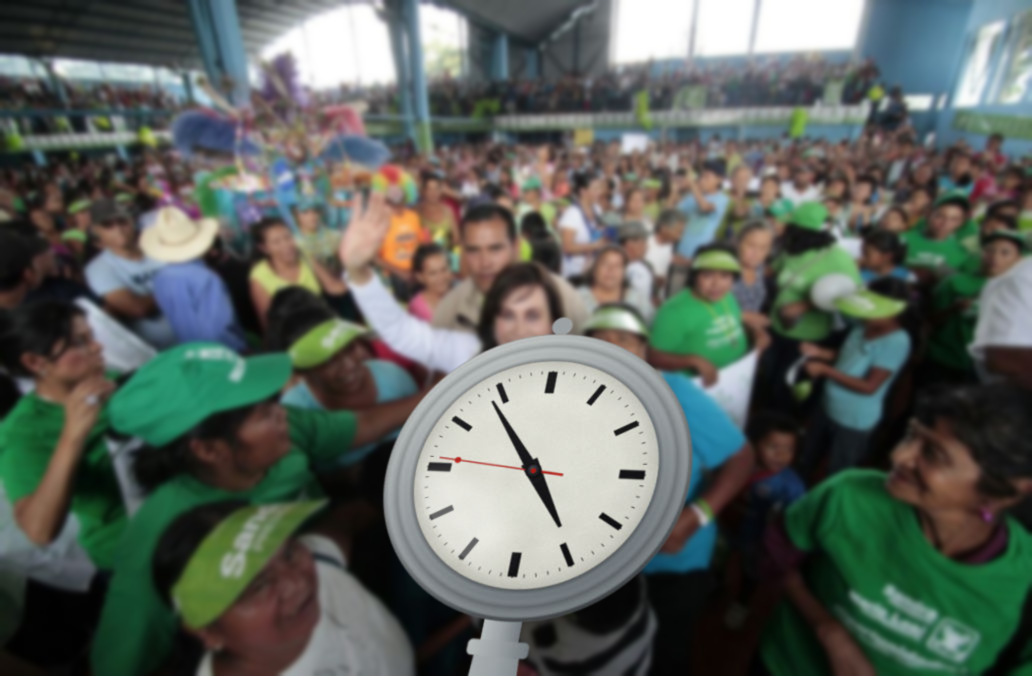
4.53.46
